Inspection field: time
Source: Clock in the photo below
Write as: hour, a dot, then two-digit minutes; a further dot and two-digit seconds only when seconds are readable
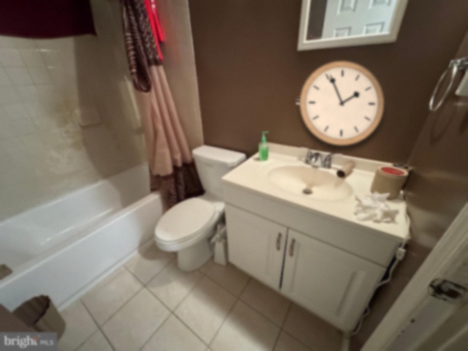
1.56
